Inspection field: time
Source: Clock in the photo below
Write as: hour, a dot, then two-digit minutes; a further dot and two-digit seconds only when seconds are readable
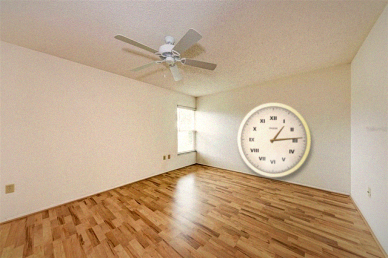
1.14
